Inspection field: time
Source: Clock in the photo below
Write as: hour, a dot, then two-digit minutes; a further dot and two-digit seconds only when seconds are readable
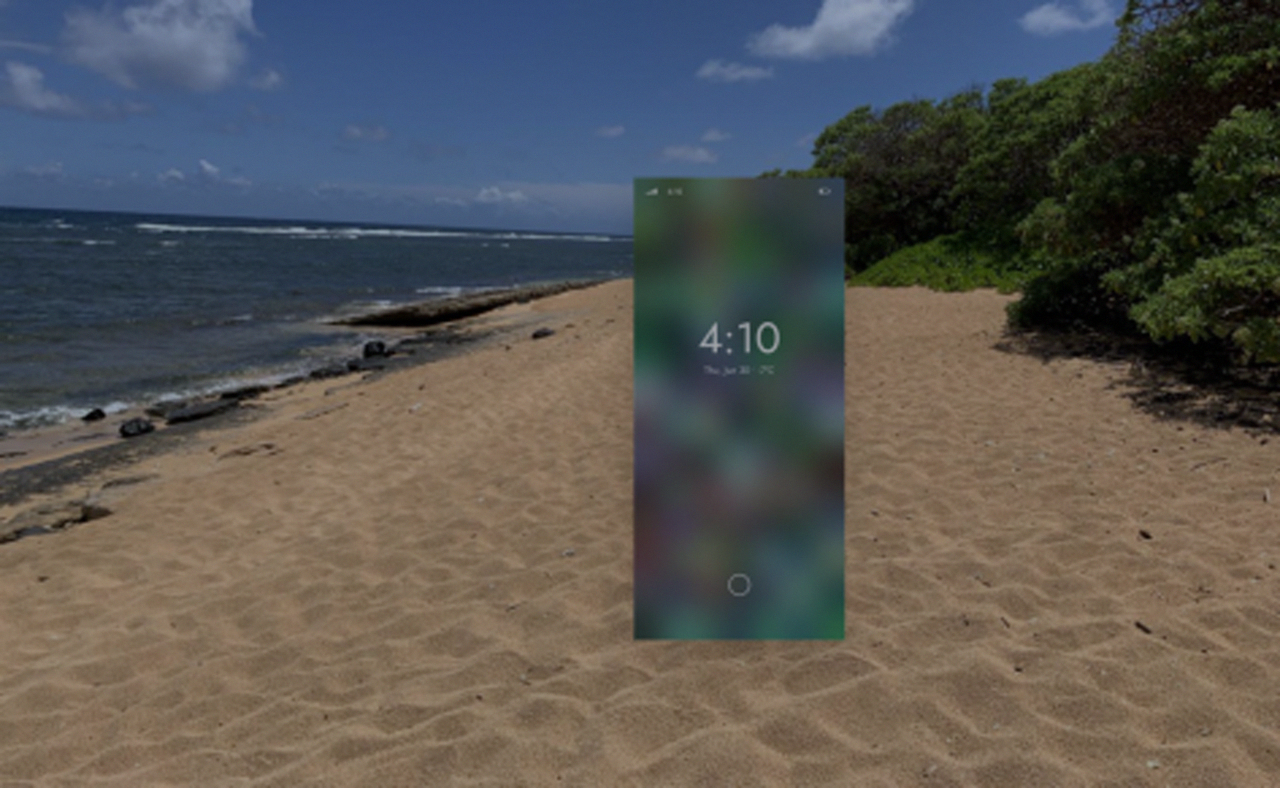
4.10
